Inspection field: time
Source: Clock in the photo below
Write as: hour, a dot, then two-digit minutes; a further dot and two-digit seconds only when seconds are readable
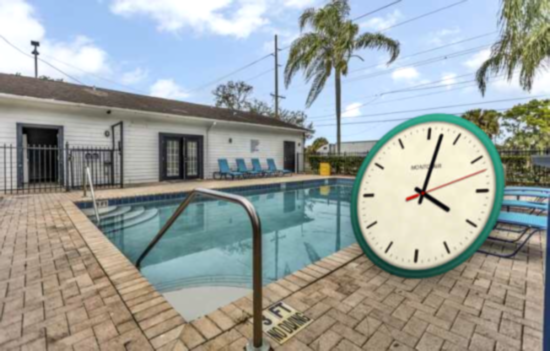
4.02.12
